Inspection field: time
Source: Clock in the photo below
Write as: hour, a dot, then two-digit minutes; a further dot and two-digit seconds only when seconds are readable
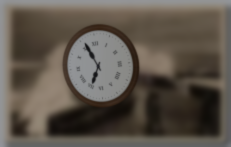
6.56
